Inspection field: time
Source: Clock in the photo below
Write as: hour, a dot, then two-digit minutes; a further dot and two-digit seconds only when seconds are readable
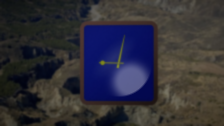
9.02
